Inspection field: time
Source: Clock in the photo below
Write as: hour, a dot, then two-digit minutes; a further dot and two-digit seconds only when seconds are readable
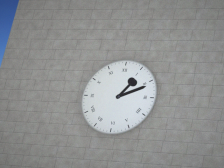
1.11
